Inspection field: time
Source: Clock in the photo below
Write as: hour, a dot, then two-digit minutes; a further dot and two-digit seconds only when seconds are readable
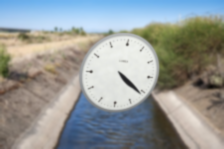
4.21
